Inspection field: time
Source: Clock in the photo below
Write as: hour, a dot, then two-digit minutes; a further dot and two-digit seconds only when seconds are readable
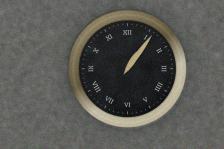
1.06
